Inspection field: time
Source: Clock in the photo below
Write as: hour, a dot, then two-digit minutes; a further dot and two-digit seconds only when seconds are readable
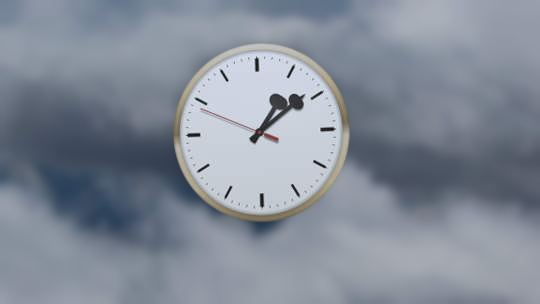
1.08.49
